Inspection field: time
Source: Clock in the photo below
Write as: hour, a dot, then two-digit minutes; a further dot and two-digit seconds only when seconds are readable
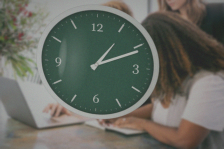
1.11
